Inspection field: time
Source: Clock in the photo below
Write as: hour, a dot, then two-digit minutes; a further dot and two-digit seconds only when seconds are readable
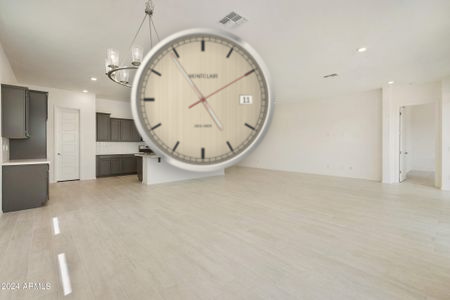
4.54.10
